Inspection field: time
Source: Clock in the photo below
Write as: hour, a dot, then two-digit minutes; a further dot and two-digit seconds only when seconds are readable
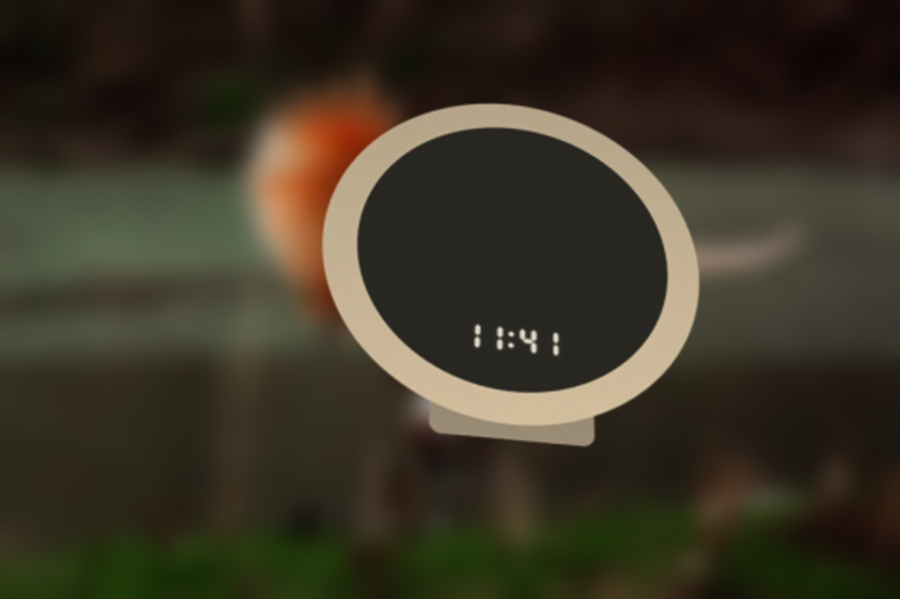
11.41
